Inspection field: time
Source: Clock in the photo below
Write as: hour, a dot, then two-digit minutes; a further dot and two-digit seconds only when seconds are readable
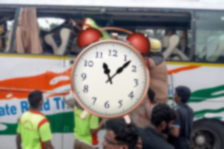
11.07
